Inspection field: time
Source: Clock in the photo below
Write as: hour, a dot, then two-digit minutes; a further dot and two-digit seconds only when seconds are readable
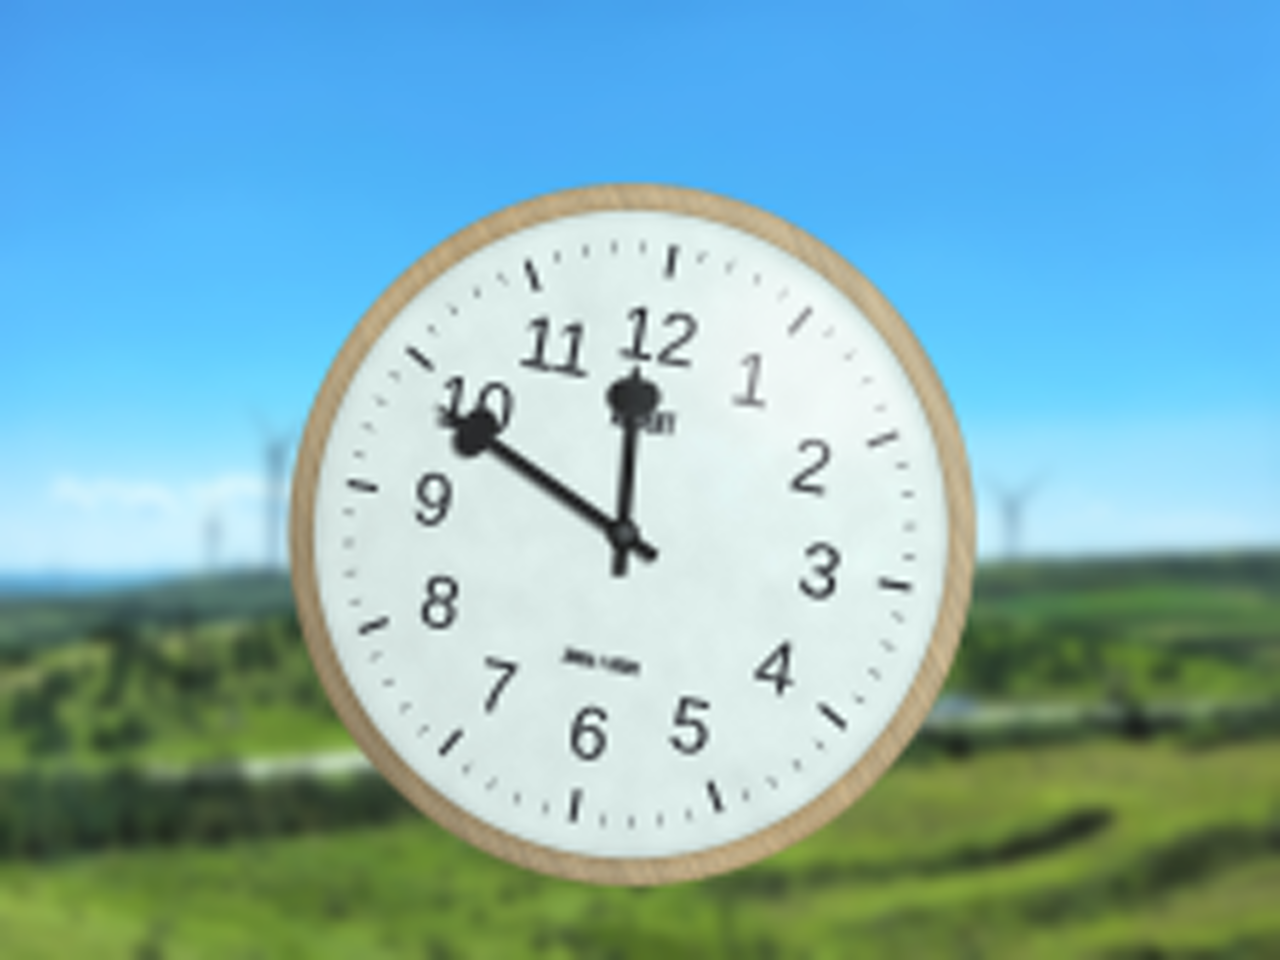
11.49
